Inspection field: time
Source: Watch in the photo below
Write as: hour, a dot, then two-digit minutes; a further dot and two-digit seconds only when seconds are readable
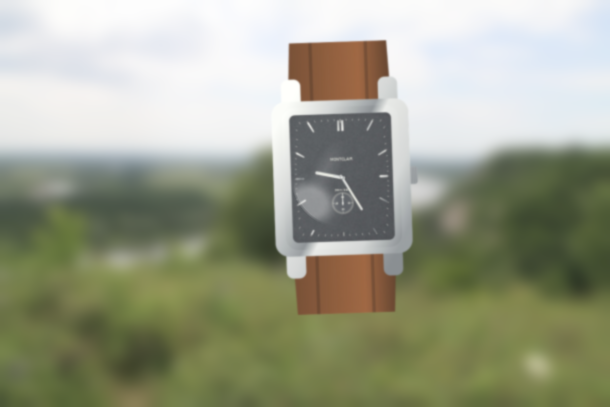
9.25
